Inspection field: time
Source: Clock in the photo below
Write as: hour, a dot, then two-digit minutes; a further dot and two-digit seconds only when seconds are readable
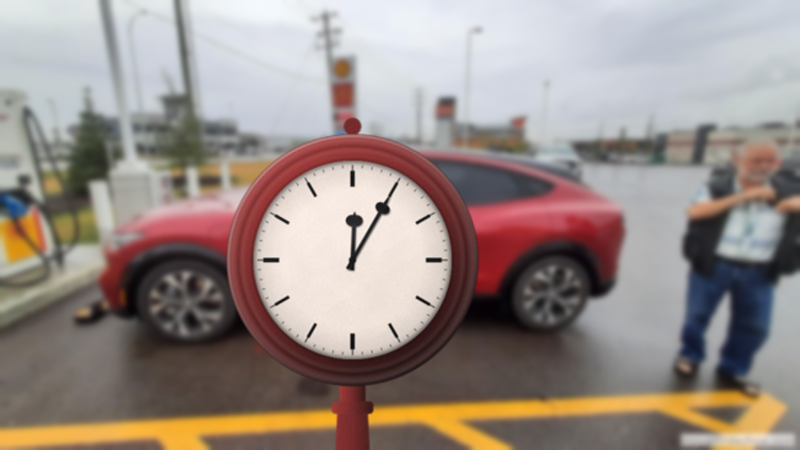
12.05
